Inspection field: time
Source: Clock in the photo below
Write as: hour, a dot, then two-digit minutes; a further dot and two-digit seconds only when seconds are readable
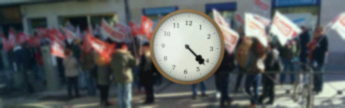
4.22
